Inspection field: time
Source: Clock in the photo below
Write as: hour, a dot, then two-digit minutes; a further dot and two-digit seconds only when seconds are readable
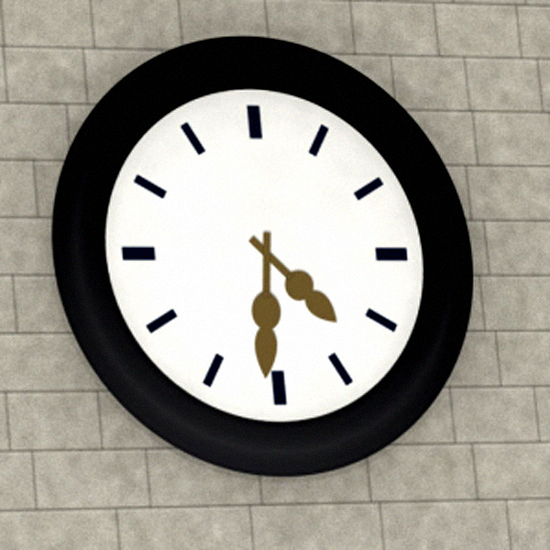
4.31
